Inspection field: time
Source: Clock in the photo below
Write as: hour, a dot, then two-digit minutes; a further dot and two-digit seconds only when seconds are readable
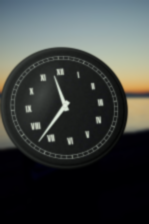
11.37
